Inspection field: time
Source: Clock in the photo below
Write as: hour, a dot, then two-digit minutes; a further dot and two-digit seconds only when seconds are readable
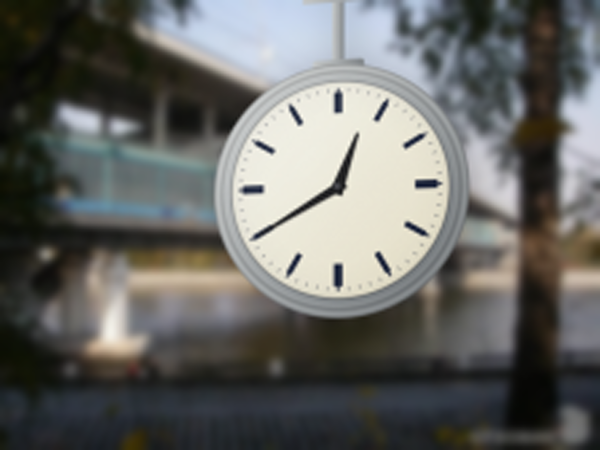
12.40
